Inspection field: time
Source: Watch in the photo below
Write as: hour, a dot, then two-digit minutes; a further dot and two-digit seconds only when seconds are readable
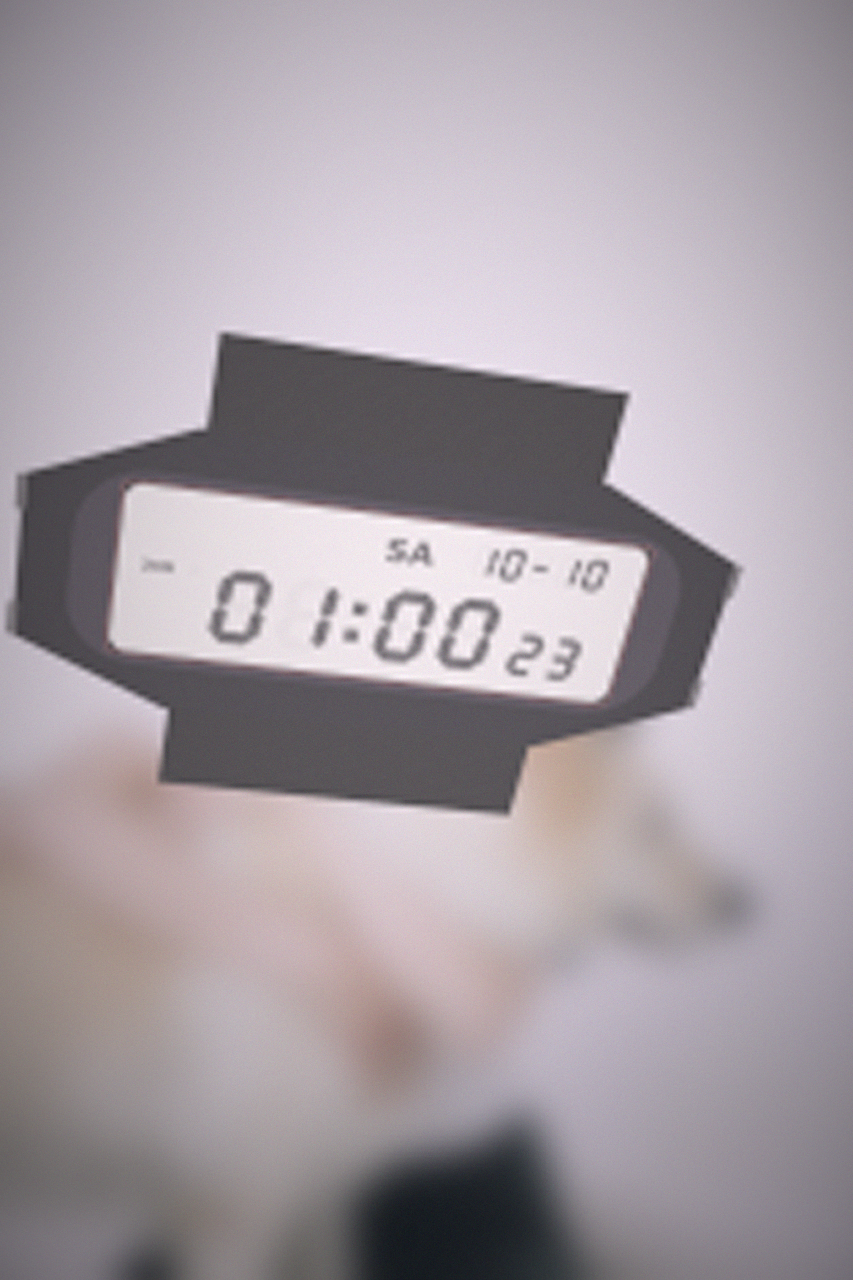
1.00.23
